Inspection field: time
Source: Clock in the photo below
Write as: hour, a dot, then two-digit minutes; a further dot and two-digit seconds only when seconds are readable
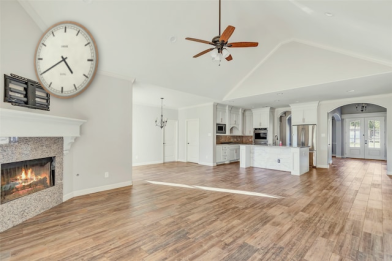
4.40
